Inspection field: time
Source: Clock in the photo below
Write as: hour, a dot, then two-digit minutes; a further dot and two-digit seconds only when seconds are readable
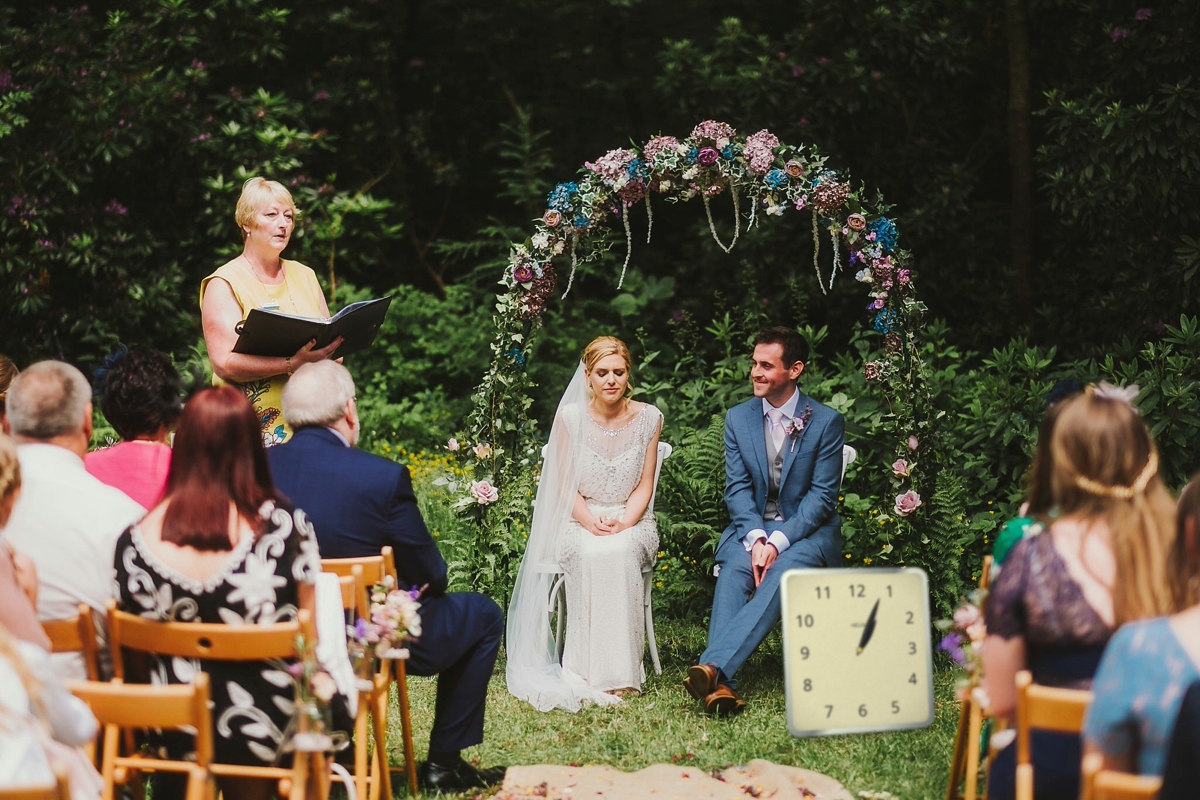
1.04
